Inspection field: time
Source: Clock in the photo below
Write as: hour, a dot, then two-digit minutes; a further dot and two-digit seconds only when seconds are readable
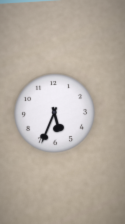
5.34
